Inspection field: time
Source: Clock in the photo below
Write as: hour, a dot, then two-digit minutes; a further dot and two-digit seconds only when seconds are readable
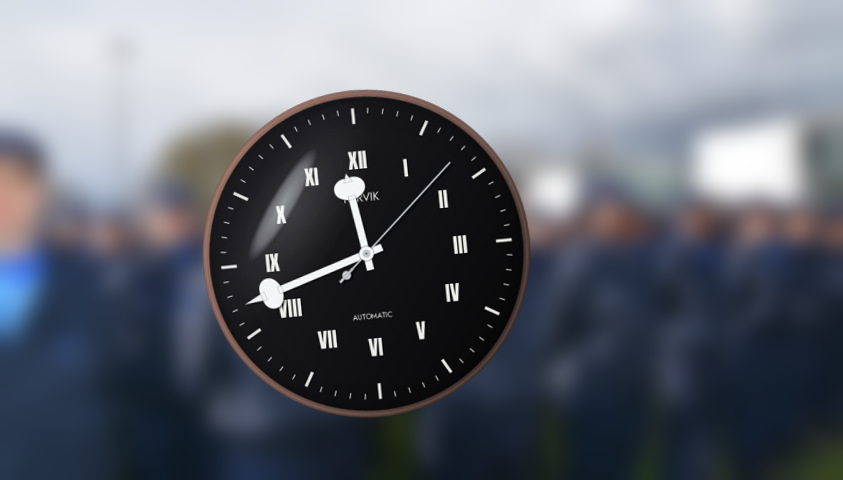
11.42.08
